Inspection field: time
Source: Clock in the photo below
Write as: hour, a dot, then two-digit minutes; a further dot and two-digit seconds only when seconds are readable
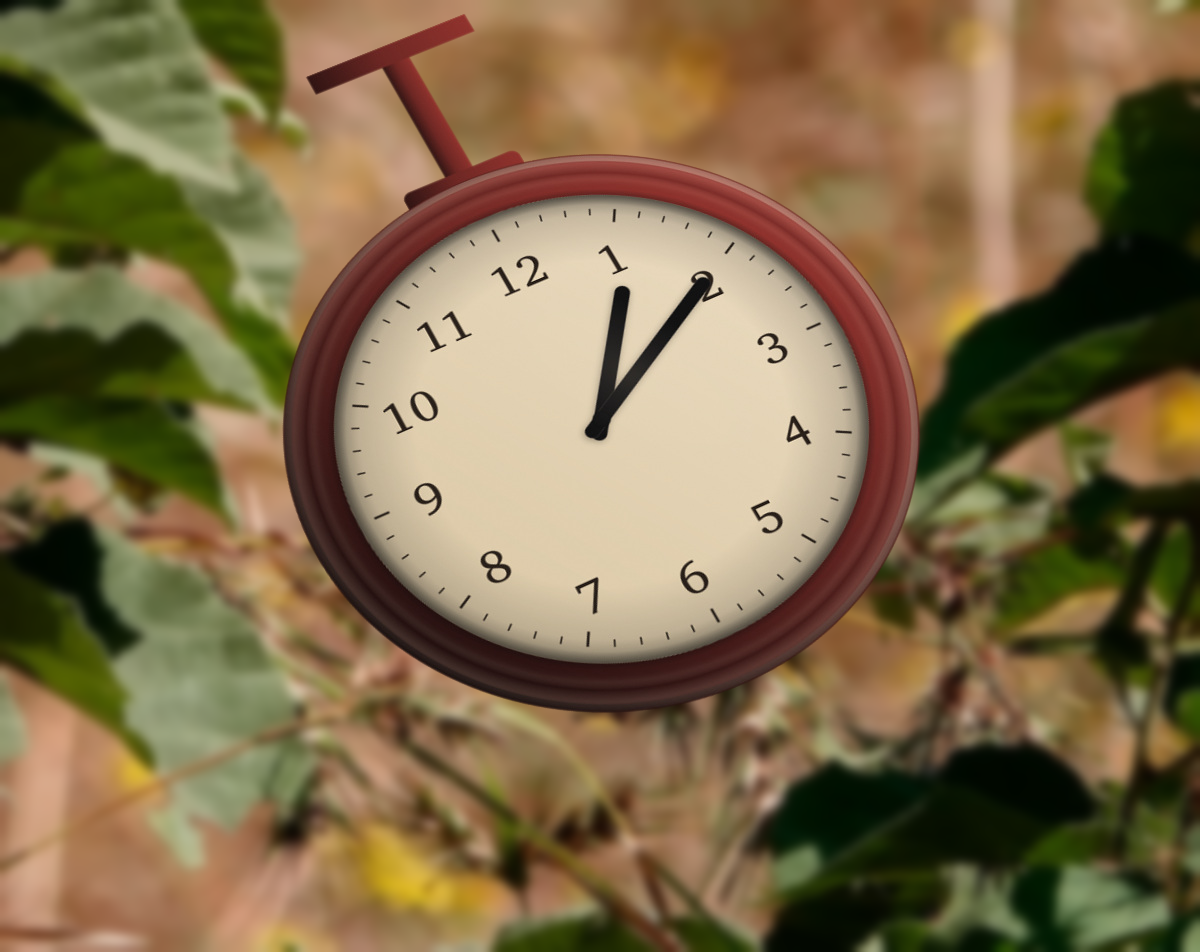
1.10
